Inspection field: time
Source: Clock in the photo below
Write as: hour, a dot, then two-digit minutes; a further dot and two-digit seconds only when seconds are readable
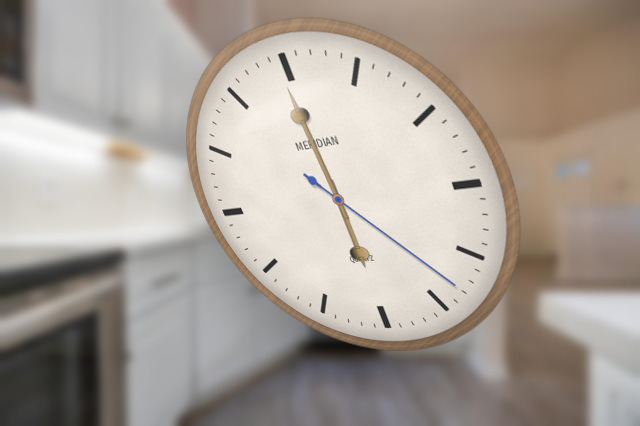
5.59.23
